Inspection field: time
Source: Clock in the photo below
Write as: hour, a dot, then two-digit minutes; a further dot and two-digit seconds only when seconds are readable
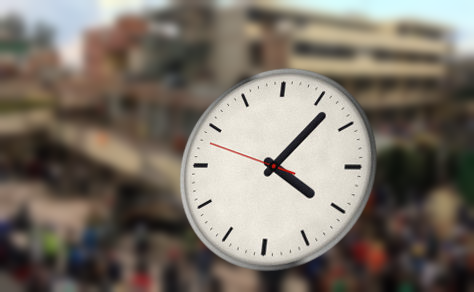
4.06.48
